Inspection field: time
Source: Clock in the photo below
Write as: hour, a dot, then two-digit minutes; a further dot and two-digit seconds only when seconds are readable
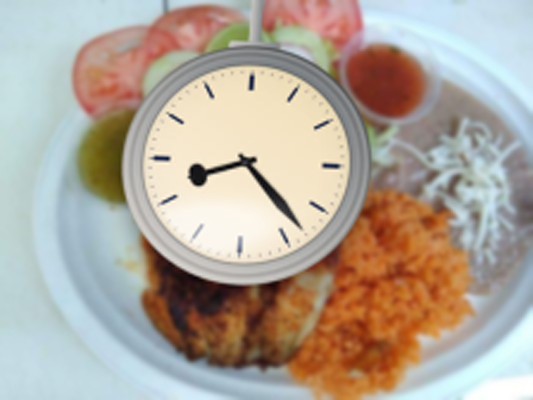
8.23
